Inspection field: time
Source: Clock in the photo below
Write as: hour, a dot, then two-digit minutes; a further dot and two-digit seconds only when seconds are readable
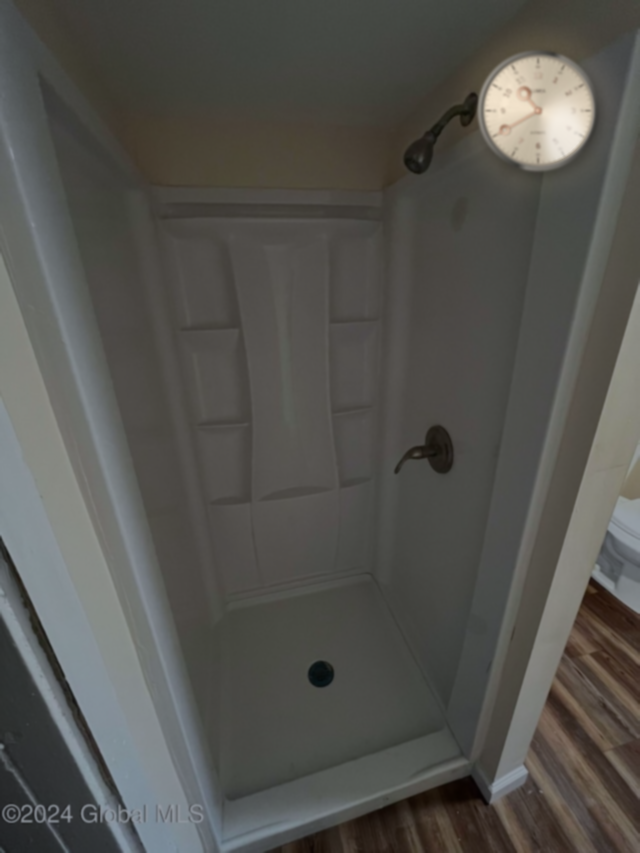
10.40
